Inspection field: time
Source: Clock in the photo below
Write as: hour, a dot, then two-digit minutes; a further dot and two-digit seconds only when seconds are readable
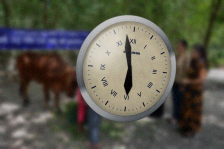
5.58
